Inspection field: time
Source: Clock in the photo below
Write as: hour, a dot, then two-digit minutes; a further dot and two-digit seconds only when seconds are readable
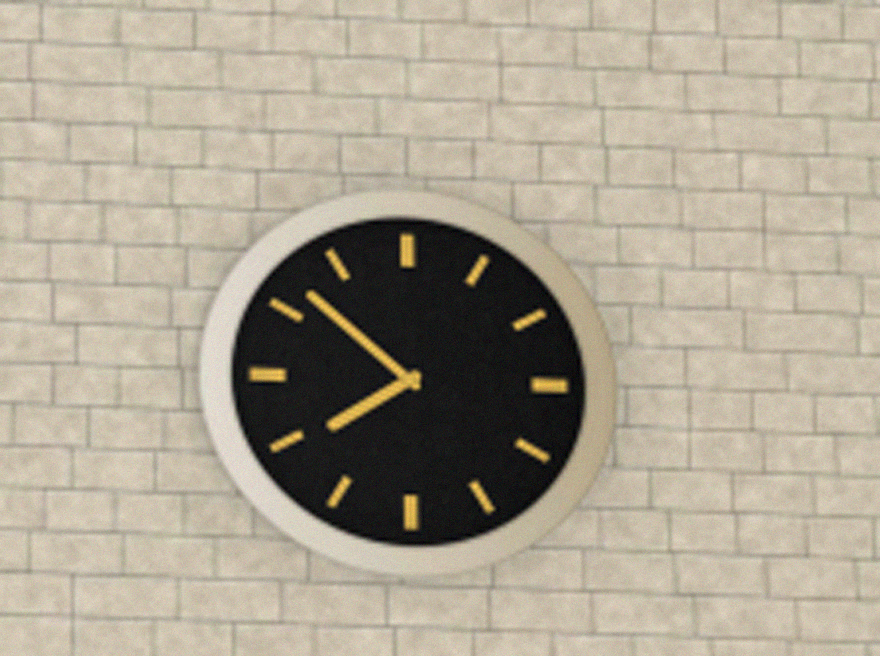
7.52
